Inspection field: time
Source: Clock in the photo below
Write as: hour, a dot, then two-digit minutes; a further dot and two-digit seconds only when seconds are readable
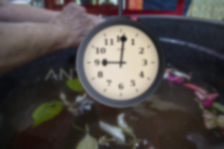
9.01
